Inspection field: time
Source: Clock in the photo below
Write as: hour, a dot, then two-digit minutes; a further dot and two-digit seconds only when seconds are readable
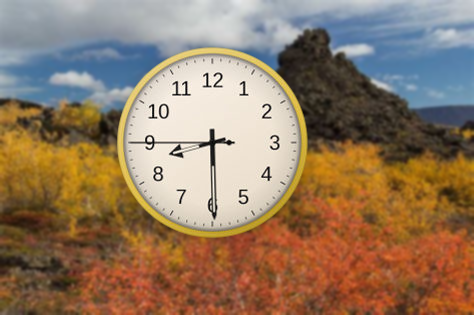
8.29.45
